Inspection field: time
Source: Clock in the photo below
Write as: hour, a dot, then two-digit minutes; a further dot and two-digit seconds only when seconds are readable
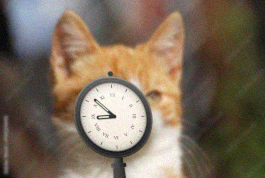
8.52
